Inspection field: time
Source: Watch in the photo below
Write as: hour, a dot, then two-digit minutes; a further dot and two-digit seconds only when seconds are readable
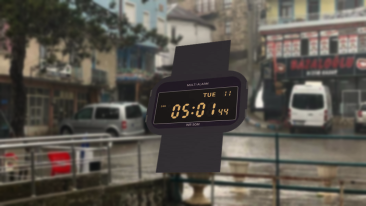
5.01.44
